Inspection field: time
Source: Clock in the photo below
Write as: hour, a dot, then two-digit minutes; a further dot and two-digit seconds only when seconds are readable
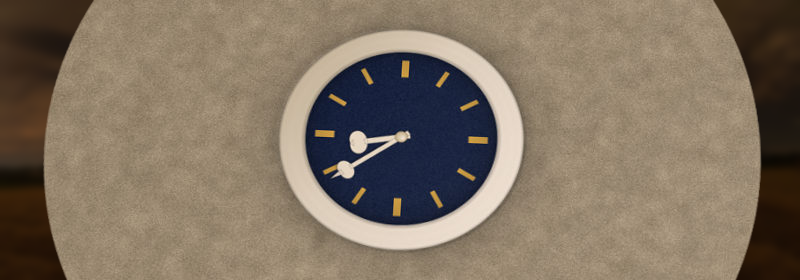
8.39
